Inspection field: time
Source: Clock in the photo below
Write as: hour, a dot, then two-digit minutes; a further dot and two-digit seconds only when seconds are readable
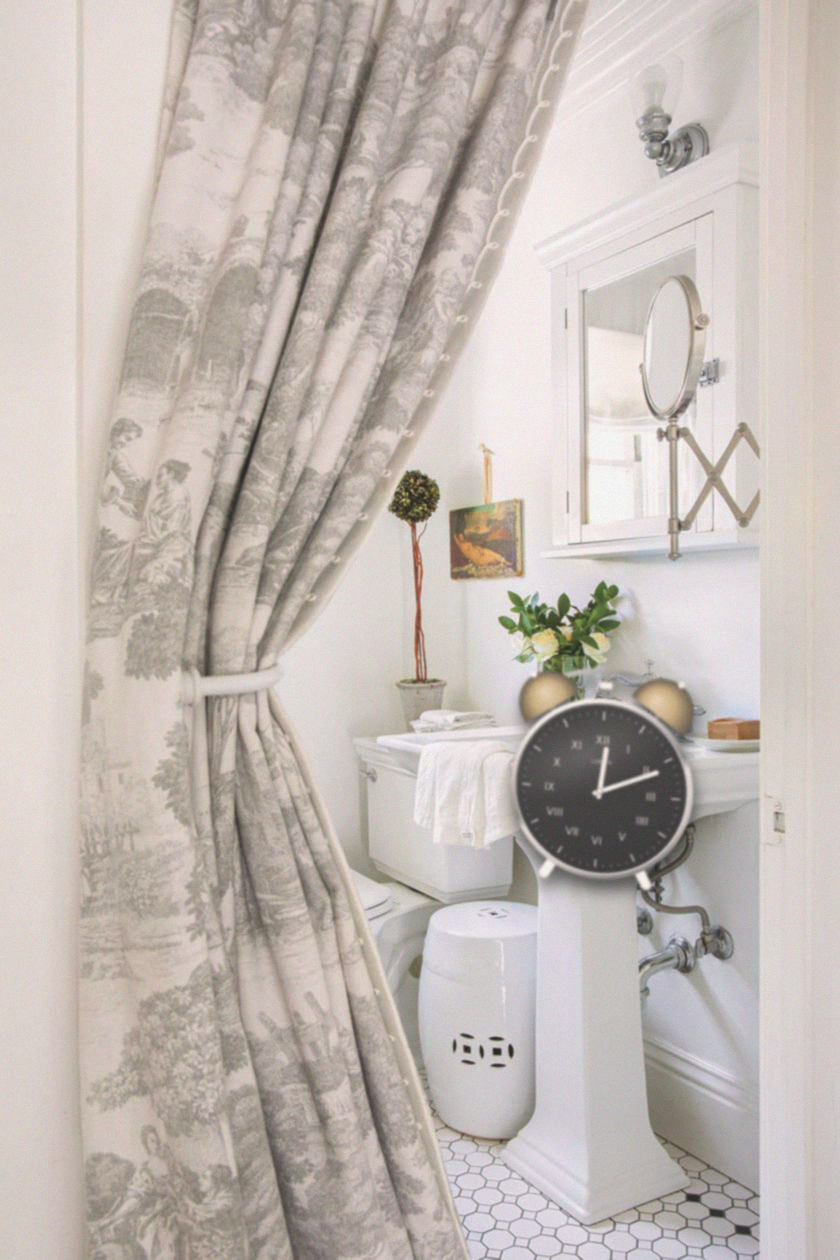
12.11
